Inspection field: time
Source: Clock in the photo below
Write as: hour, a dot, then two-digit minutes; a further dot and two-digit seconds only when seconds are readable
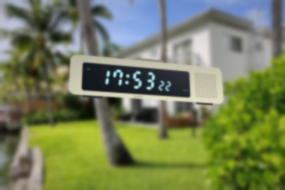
17.53
